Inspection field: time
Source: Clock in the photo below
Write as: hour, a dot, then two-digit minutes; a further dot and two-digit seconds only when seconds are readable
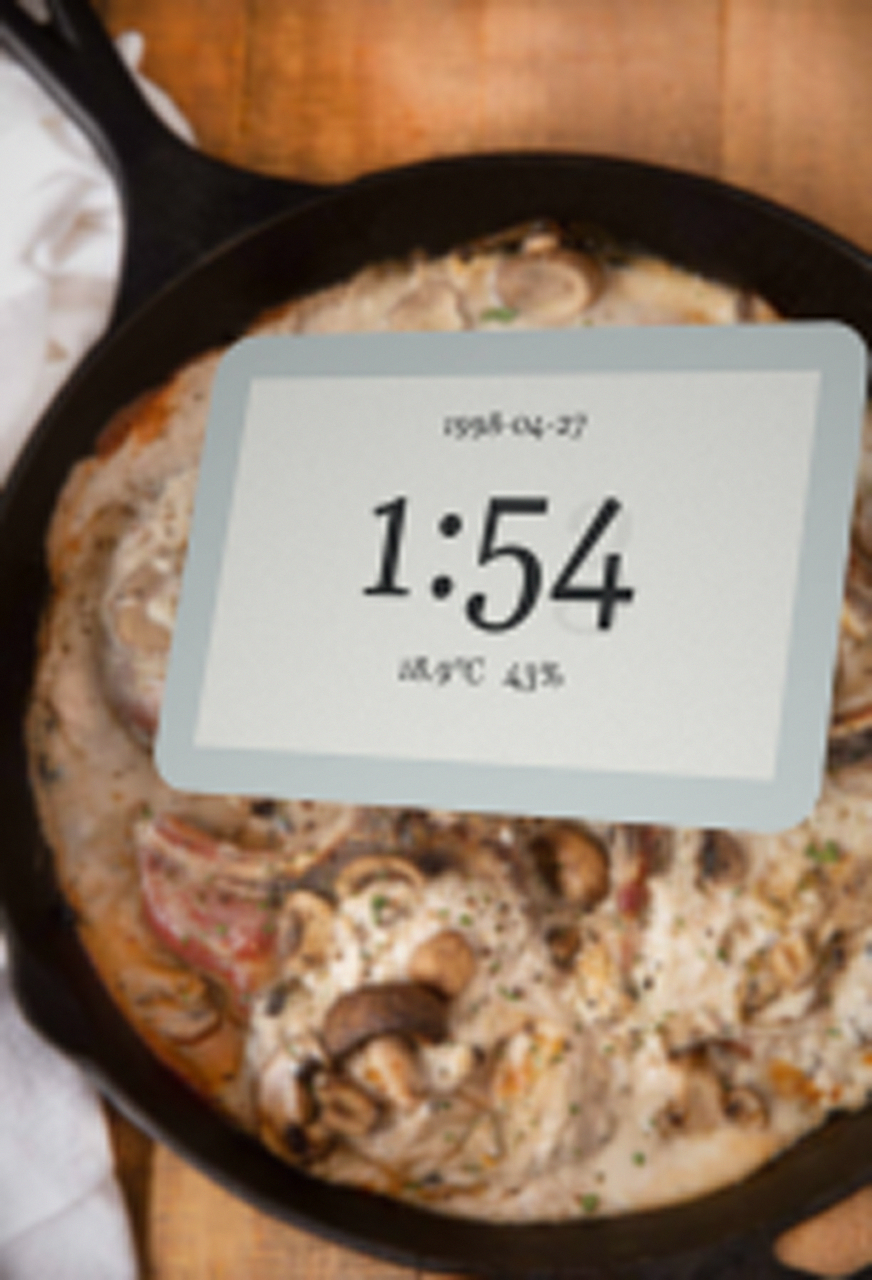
1.54
